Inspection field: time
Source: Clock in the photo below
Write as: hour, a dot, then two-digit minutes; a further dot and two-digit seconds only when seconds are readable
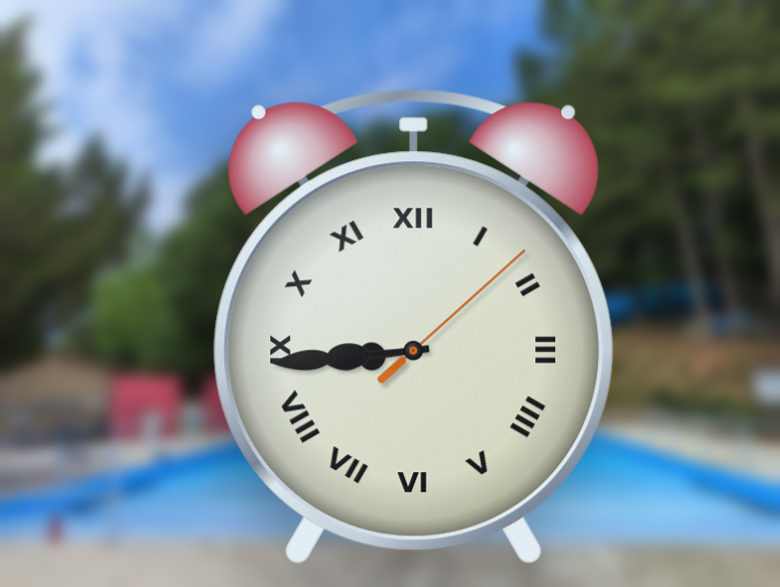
8.44.08
